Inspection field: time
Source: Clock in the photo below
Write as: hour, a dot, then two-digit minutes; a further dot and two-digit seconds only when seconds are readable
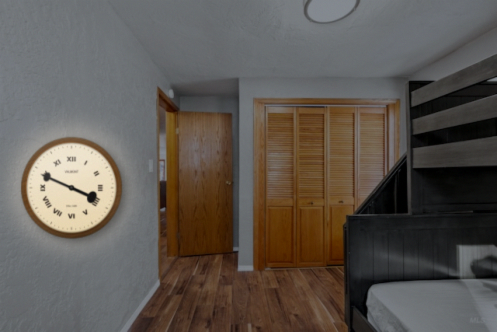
3.49
